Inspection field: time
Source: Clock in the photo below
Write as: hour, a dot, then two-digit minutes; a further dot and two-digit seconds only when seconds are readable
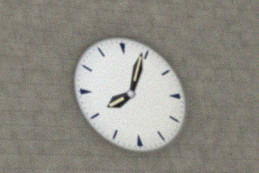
8.04
